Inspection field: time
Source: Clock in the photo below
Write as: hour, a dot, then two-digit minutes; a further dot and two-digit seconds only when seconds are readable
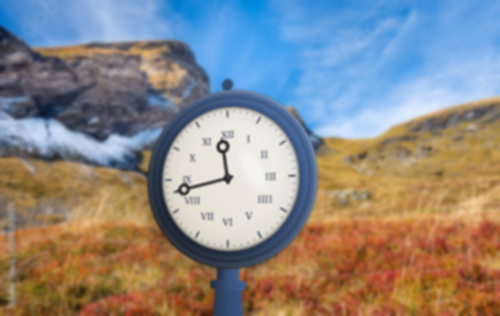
11.43
